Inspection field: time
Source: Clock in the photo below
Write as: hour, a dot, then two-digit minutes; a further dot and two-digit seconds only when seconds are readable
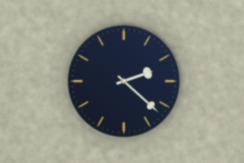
2.22
